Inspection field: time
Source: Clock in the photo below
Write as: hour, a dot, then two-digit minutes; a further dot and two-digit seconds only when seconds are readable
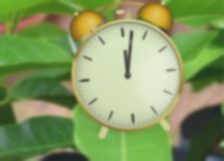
12.02
